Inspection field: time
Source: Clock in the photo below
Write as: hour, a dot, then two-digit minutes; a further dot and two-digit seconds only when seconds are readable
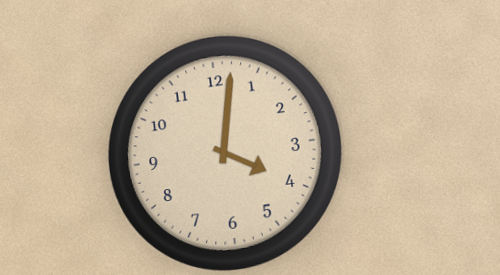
4.02
